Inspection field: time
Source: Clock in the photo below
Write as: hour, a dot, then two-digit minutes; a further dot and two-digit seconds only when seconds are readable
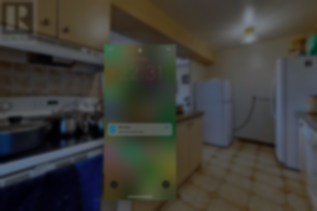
22.31
